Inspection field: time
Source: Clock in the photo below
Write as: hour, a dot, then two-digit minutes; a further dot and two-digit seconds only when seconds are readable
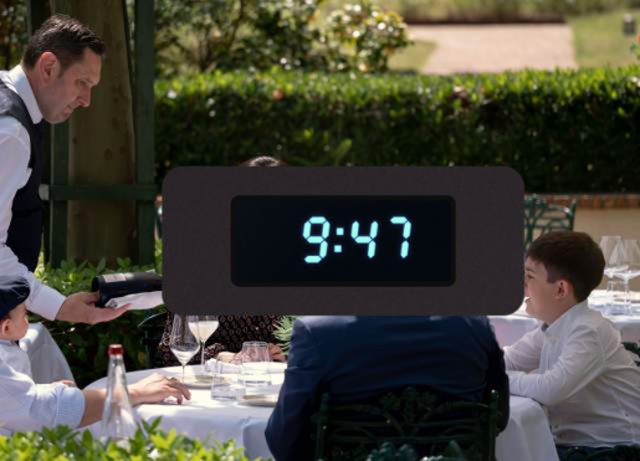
9.47
